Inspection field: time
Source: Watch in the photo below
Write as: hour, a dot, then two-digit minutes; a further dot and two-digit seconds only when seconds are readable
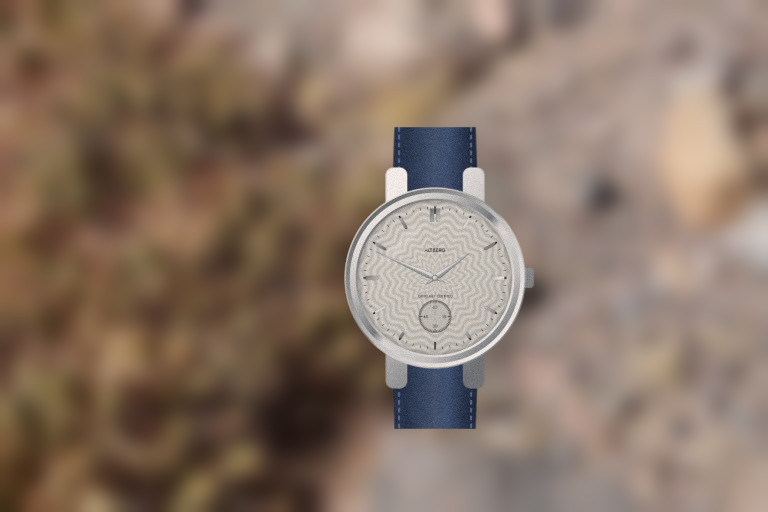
1.49
